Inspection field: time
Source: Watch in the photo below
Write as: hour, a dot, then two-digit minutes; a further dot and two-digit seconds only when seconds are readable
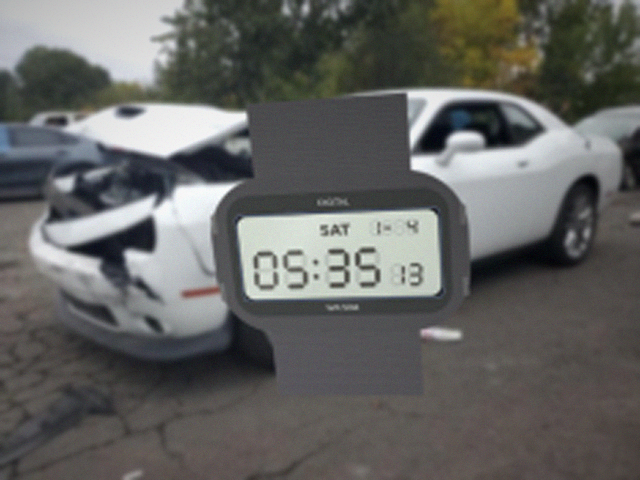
5.35.13
